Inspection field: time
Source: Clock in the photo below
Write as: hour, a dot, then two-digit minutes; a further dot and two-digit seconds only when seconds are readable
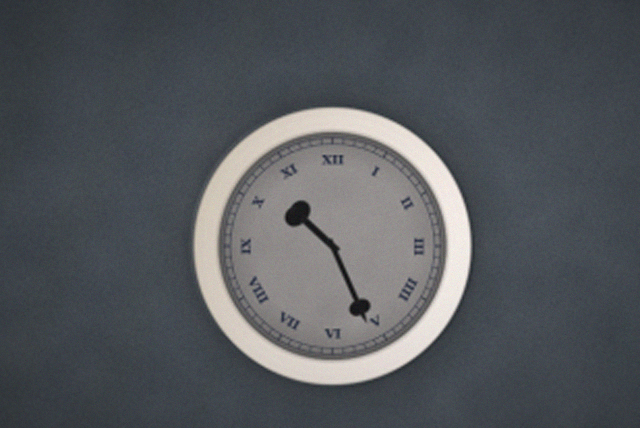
10.26
